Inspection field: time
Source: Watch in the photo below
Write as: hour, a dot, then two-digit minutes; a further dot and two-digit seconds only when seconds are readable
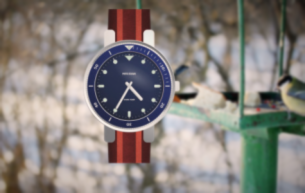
4.35
